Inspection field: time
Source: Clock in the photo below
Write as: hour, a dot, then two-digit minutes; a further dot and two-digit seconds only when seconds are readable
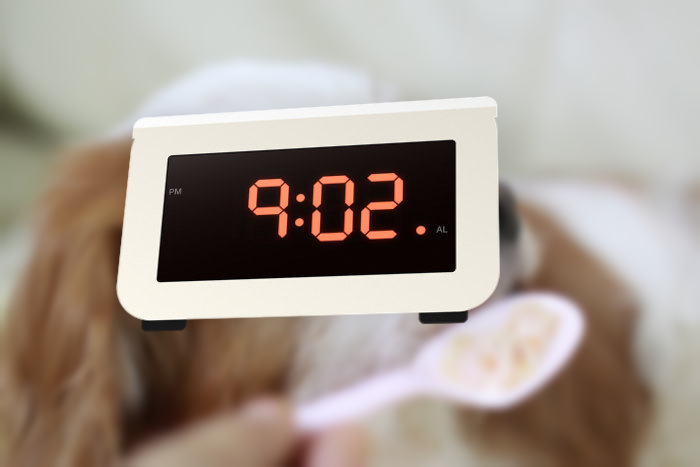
9.02
